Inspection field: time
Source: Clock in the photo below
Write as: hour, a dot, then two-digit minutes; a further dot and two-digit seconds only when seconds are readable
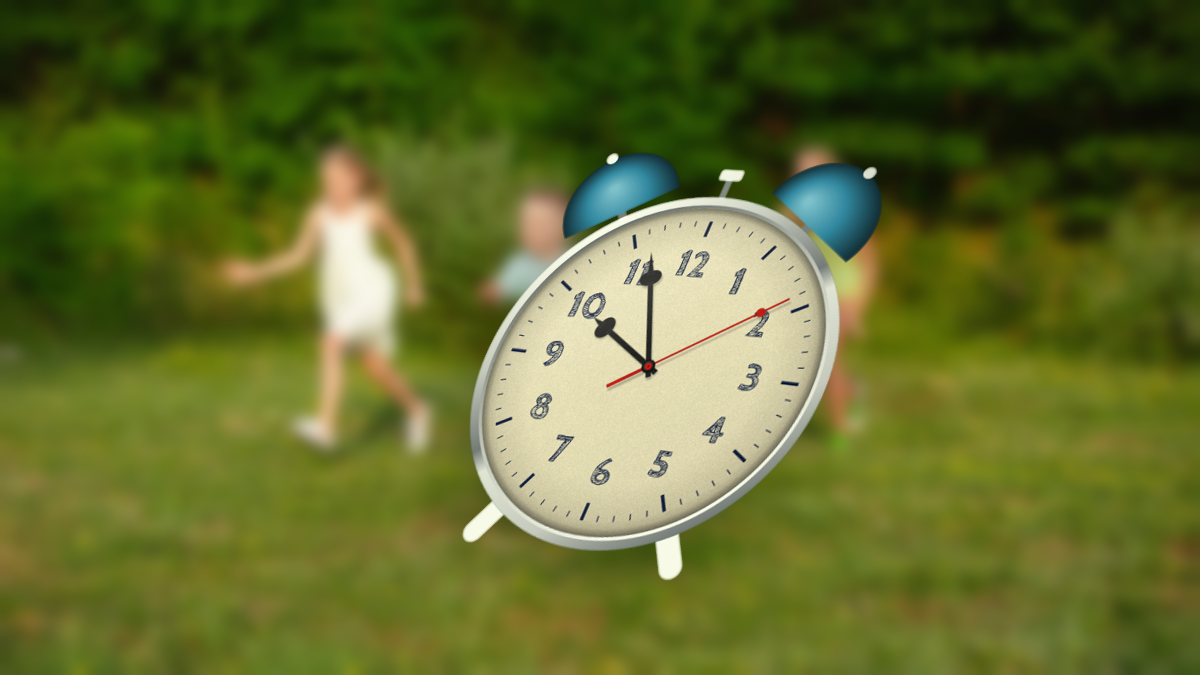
9.56.09
